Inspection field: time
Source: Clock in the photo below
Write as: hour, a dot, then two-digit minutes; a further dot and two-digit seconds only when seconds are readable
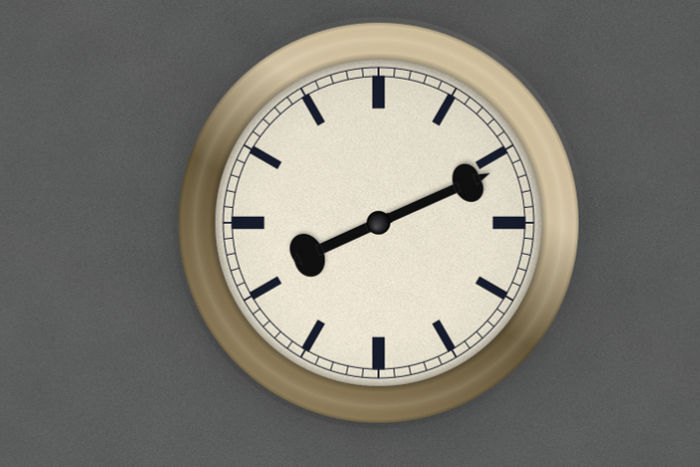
8.11
